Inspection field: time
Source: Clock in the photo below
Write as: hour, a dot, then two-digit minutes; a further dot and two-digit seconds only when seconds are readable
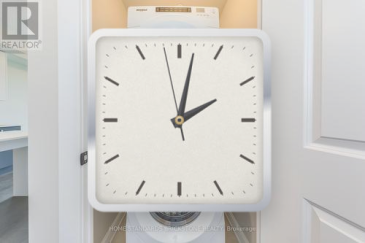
2.01.58
